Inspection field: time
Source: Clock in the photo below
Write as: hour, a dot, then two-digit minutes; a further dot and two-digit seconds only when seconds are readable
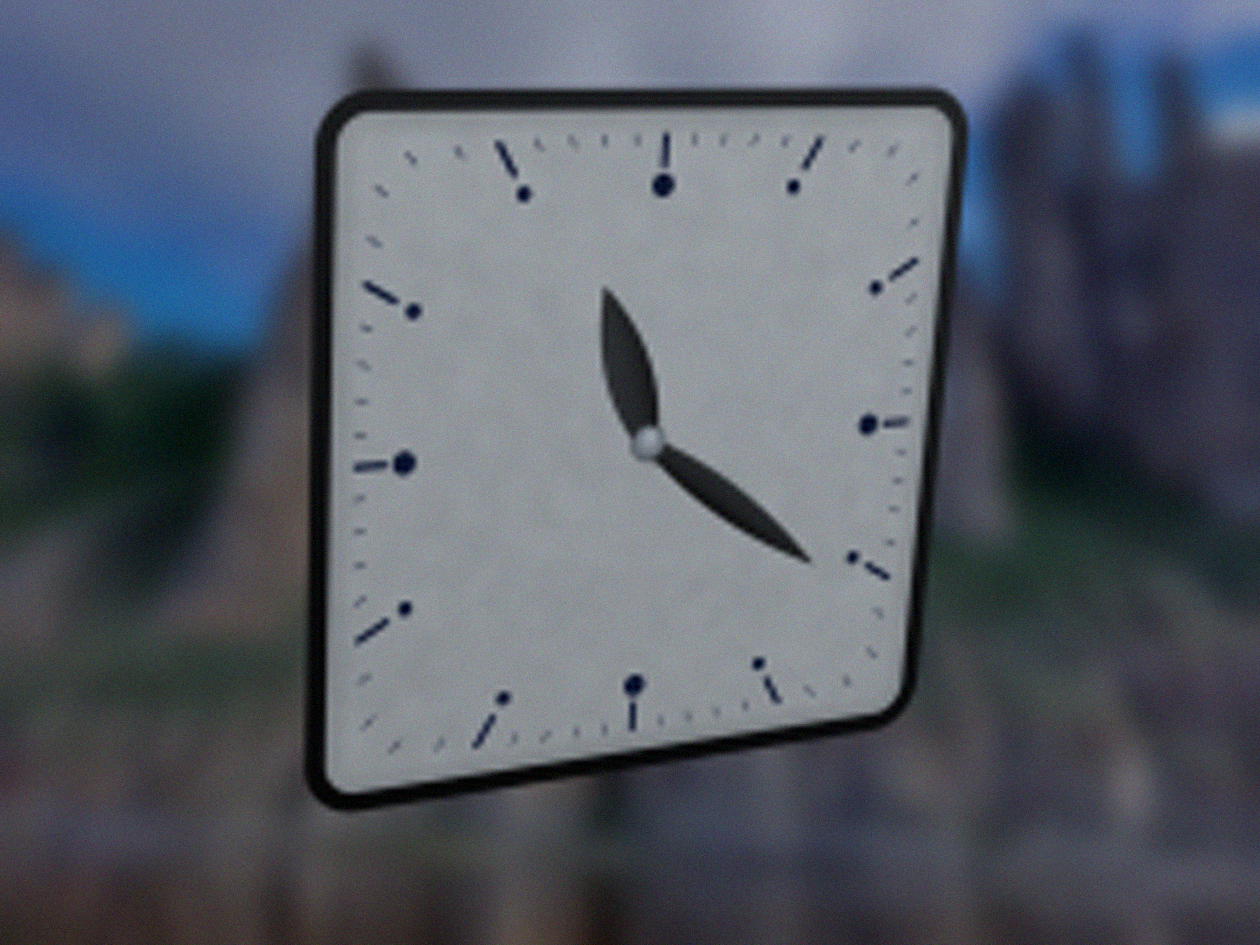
11.21
